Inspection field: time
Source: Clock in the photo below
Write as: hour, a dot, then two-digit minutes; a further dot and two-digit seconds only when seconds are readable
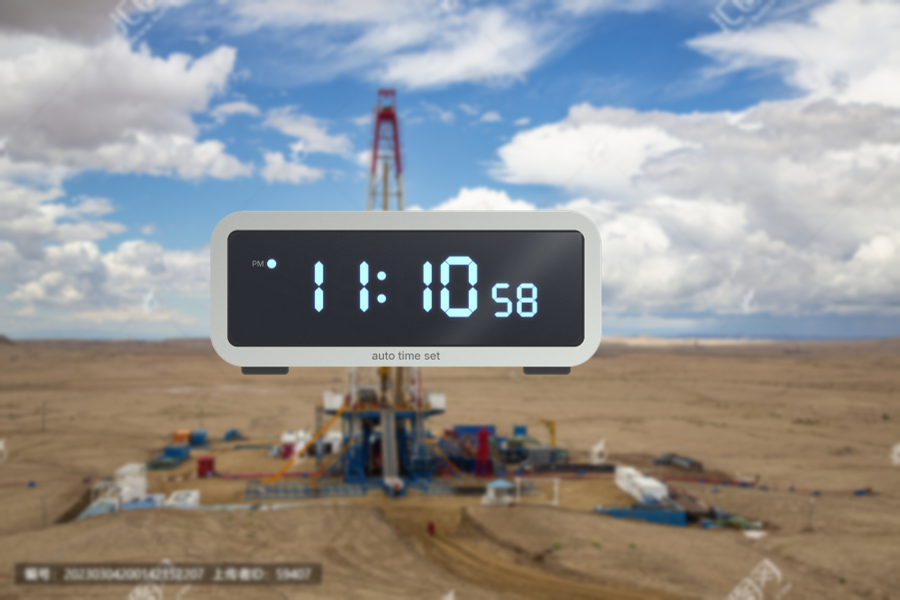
11.10.58
